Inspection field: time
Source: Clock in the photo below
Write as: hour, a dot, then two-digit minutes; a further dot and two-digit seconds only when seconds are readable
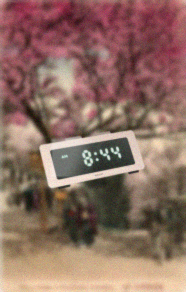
8.44
